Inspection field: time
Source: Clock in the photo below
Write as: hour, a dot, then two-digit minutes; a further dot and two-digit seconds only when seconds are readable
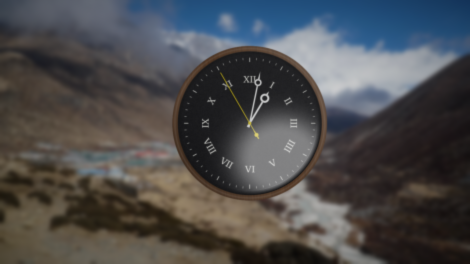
1.01.55
